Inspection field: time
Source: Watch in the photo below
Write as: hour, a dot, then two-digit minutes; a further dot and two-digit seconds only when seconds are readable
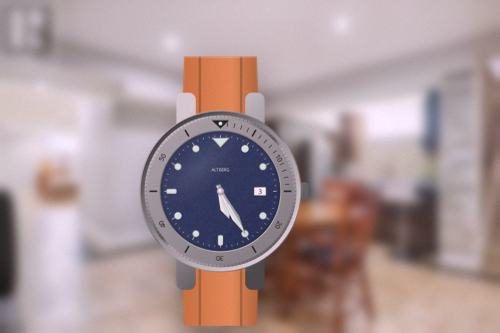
5.25
